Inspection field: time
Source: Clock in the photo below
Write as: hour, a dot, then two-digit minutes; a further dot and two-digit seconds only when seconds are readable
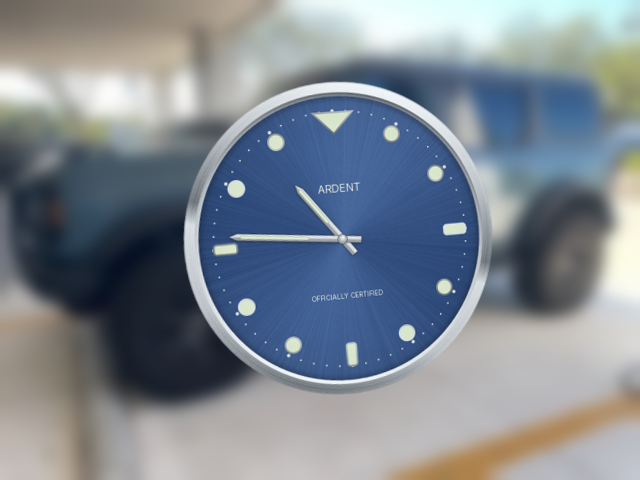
10.46
